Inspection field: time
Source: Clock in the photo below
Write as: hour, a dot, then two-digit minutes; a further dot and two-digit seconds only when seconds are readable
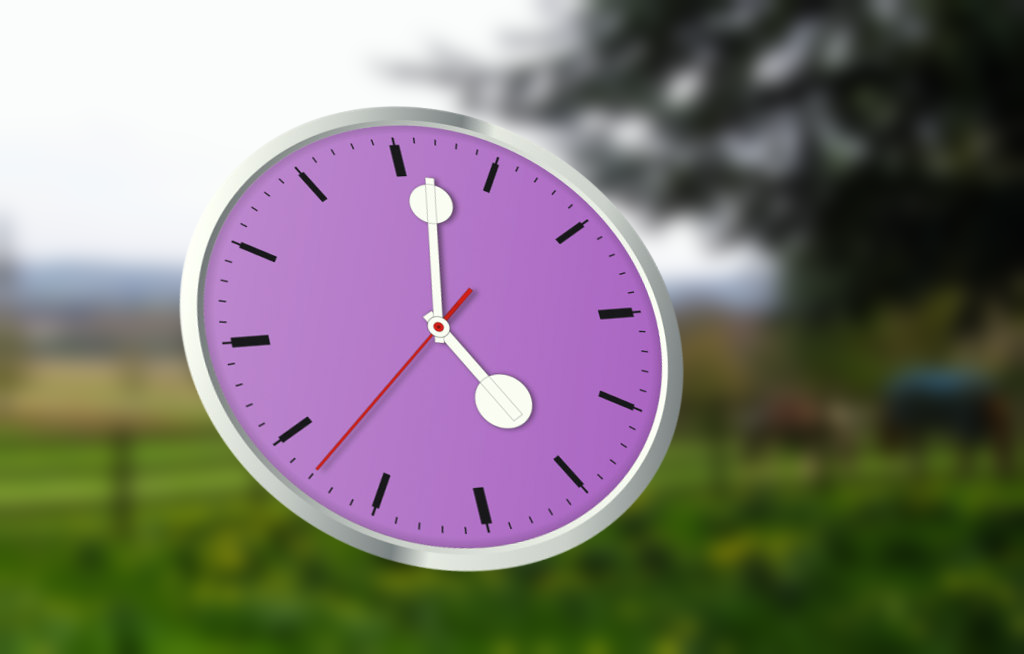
5.01.38
